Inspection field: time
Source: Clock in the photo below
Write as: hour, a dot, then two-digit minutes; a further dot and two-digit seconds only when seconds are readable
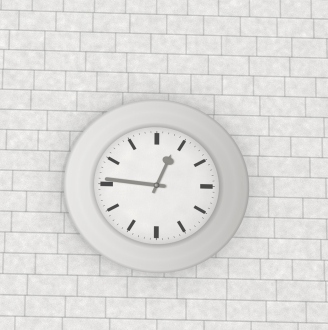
12.46
